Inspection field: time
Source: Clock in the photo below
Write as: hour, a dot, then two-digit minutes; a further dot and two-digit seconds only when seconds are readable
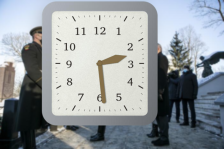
2.29
